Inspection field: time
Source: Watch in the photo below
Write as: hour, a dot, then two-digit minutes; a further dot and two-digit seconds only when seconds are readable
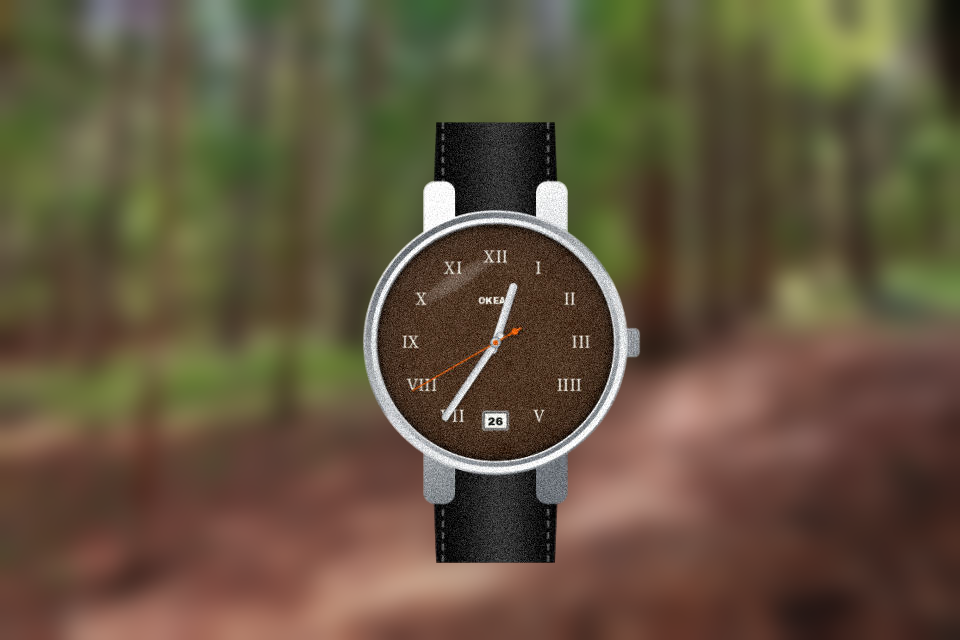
12.35.40
